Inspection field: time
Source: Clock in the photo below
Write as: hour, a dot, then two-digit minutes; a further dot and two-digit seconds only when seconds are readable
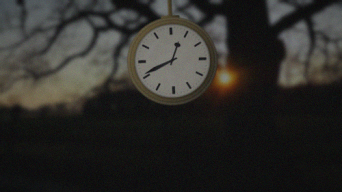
12.41
